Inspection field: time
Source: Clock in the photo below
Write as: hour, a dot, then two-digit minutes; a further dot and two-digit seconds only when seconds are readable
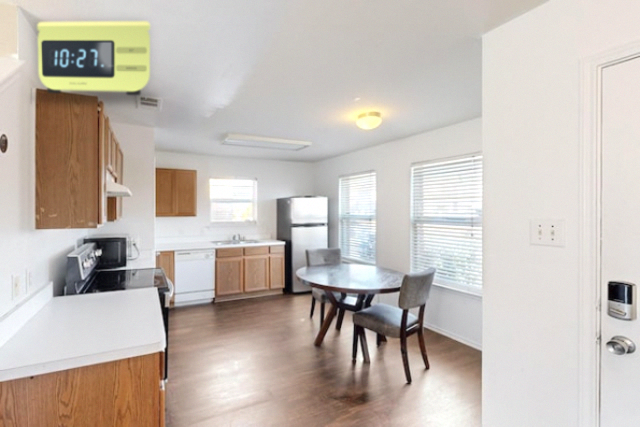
10.27
